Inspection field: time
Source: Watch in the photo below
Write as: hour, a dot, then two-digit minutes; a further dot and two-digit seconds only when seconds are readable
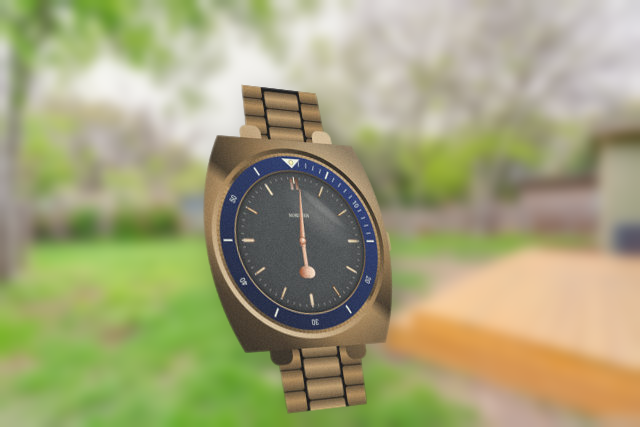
6.01
